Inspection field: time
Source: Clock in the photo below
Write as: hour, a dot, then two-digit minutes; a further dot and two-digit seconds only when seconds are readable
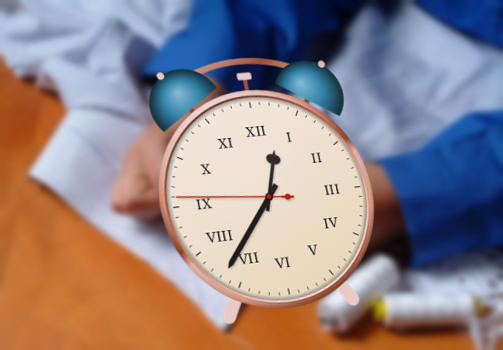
12.36.46
